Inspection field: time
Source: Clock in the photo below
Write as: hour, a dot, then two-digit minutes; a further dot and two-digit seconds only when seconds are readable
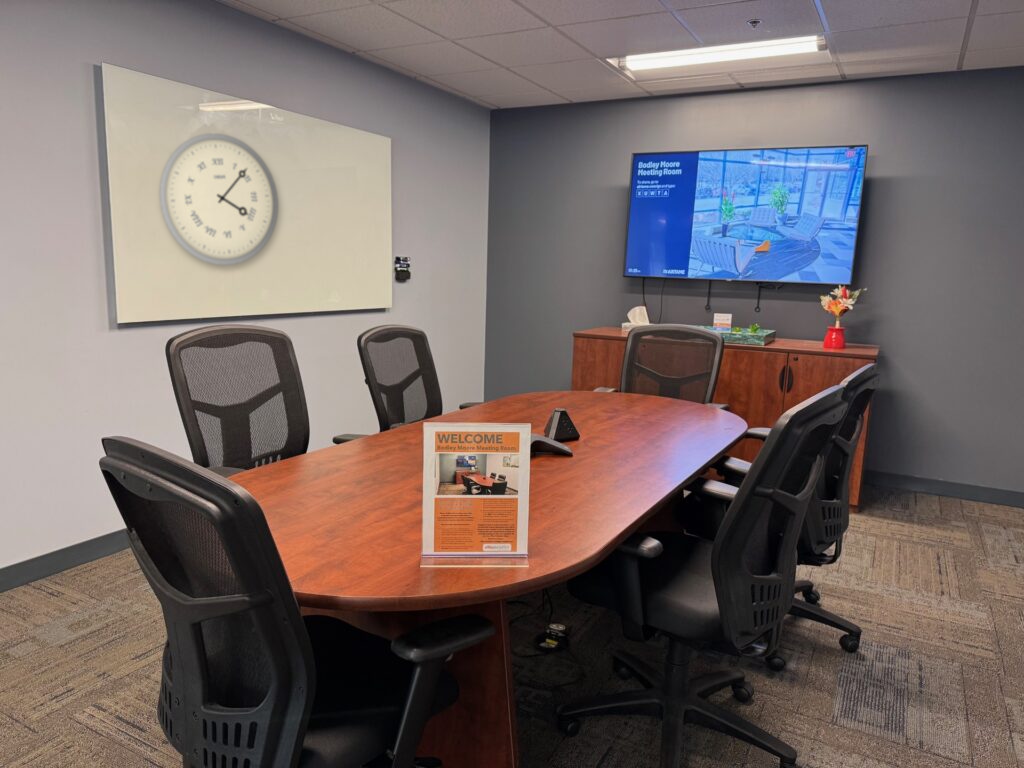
4.08
